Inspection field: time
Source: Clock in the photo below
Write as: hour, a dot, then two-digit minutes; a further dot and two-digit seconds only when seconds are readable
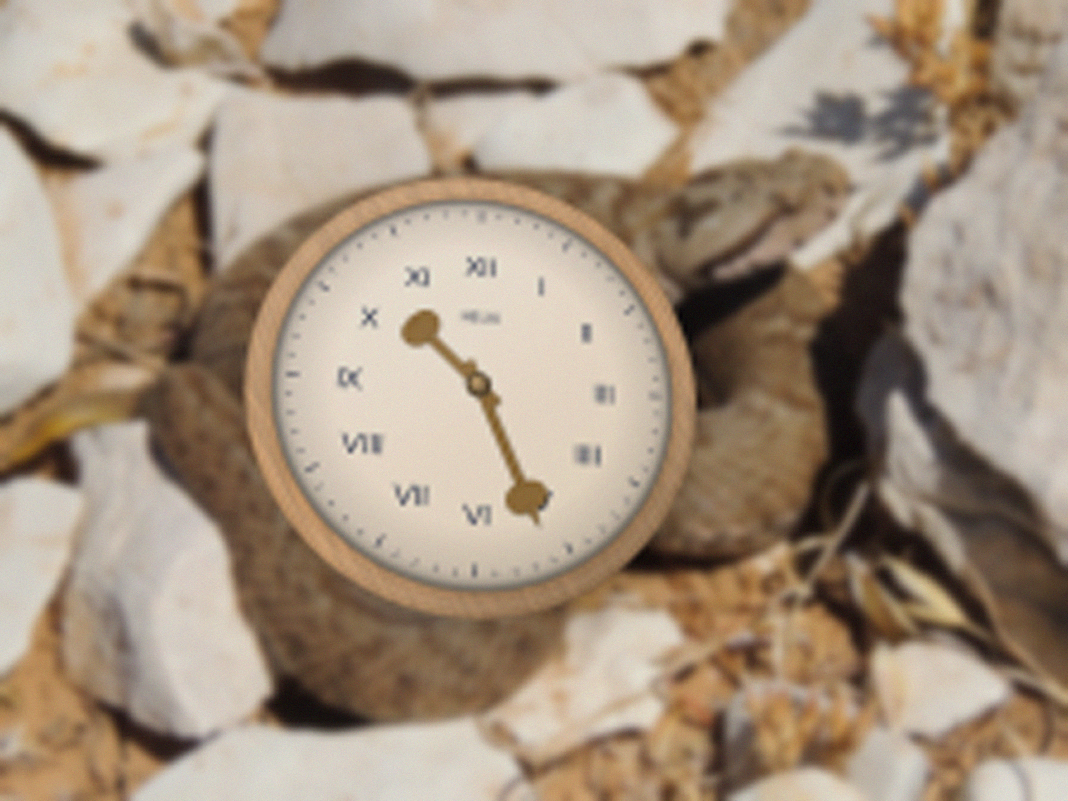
10.26
